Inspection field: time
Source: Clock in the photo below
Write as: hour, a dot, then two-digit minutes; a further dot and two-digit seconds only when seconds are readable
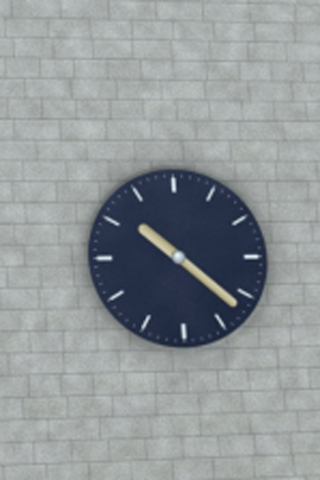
10.22
